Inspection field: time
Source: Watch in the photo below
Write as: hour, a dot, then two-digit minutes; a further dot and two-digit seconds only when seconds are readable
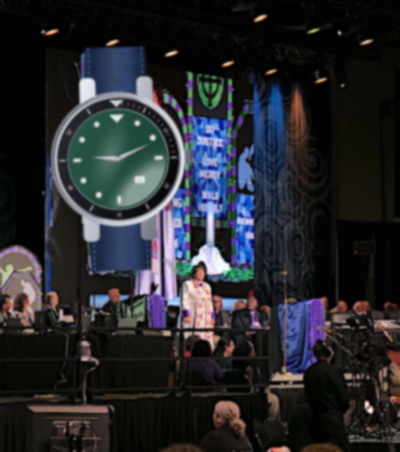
9.11
